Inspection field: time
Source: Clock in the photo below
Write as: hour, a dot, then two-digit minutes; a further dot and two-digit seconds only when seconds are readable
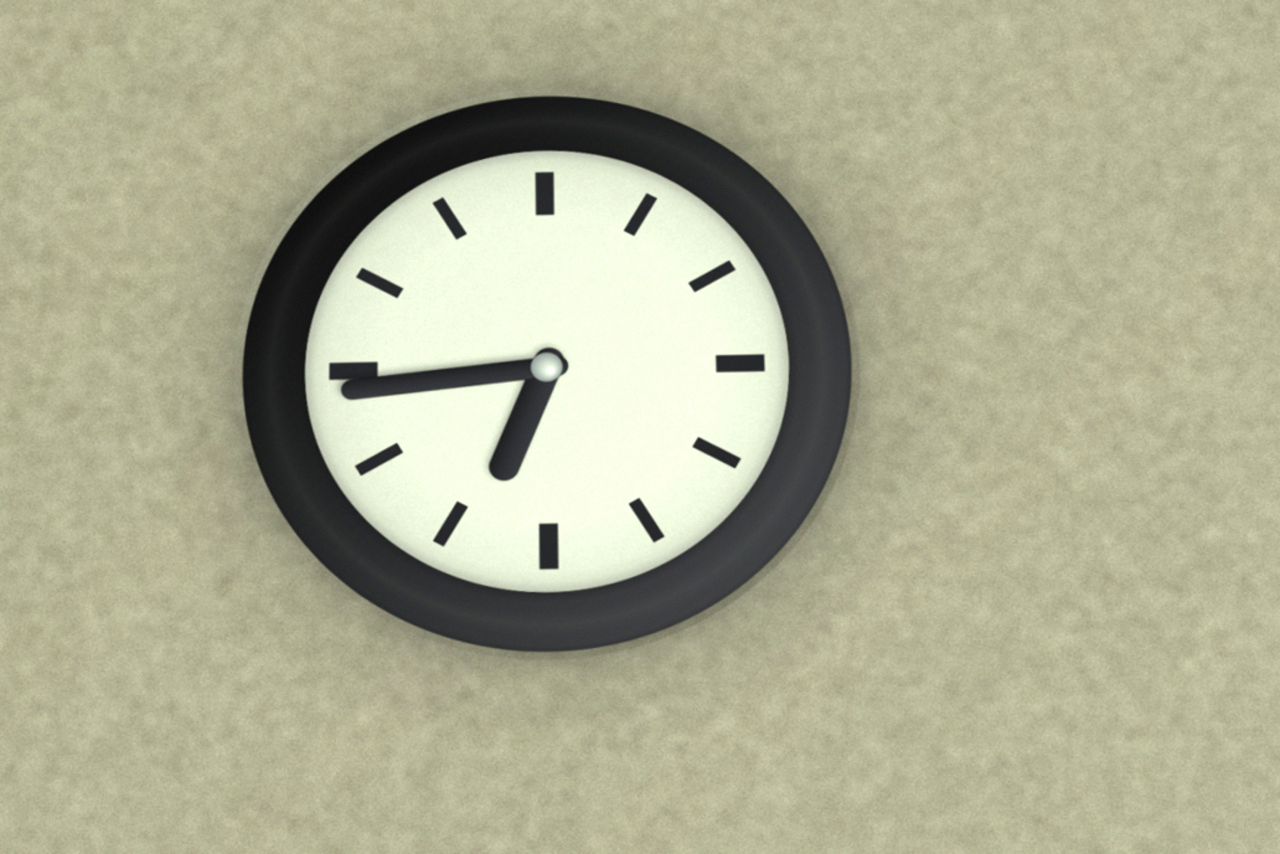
6.44
